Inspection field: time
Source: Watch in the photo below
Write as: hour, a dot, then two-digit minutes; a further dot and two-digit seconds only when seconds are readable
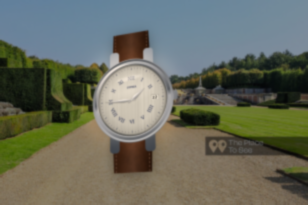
1.45
